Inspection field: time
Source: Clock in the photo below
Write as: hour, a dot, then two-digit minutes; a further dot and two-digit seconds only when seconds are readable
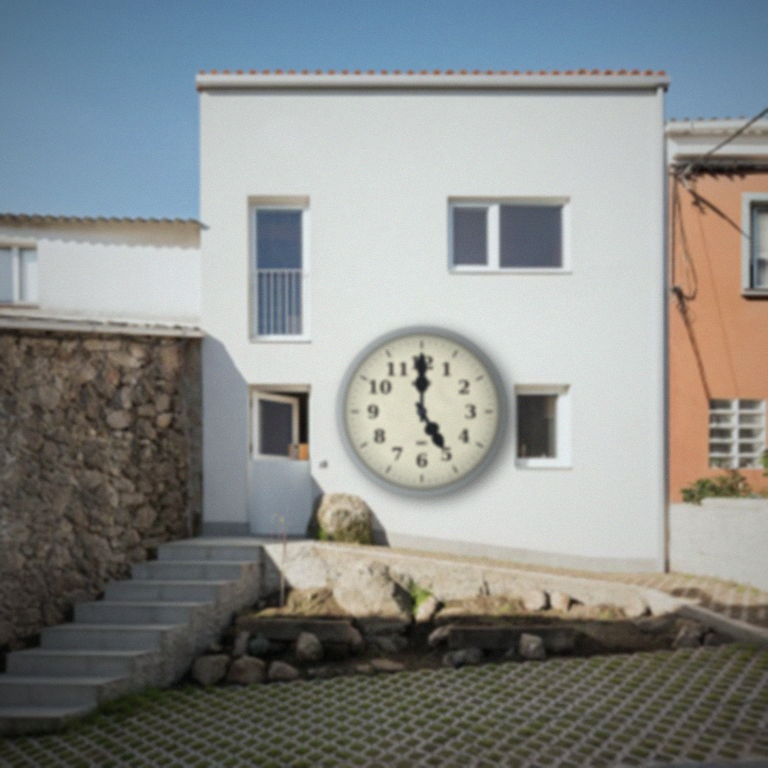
5.00
